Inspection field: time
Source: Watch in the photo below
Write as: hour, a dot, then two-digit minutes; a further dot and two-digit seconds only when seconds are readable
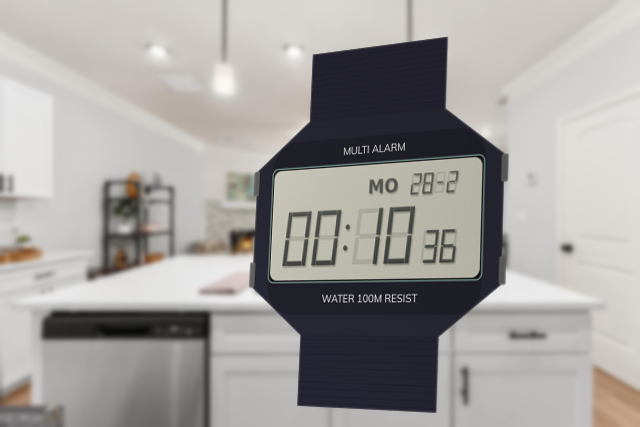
0.10.36
